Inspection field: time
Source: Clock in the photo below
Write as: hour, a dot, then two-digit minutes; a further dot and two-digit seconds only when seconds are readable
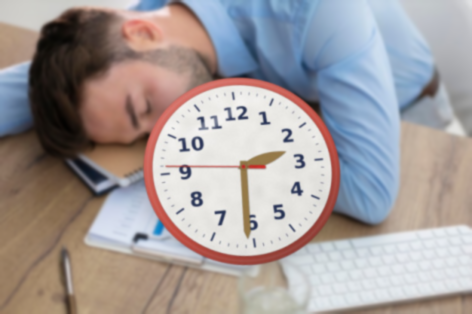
2.30.46
